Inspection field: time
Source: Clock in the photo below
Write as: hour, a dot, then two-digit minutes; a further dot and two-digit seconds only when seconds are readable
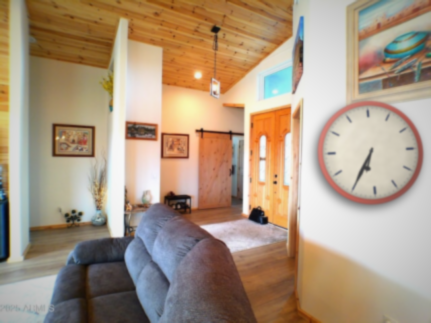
6.35
